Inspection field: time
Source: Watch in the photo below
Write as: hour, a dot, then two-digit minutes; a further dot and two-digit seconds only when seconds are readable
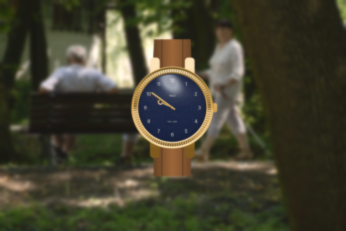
9.51
